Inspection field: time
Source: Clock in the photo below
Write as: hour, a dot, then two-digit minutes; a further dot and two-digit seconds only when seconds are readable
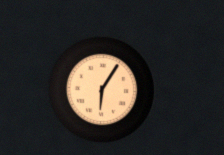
6.05
